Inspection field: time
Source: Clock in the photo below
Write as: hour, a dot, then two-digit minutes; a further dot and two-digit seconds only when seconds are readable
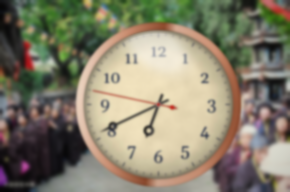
6.40.47
